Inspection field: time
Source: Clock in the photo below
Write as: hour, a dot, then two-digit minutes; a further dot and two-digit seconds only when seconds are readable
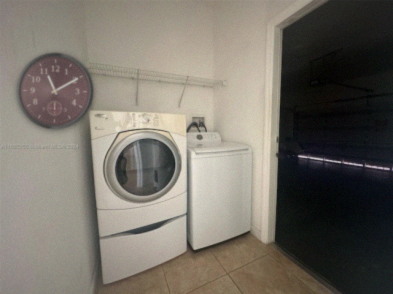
11.10
